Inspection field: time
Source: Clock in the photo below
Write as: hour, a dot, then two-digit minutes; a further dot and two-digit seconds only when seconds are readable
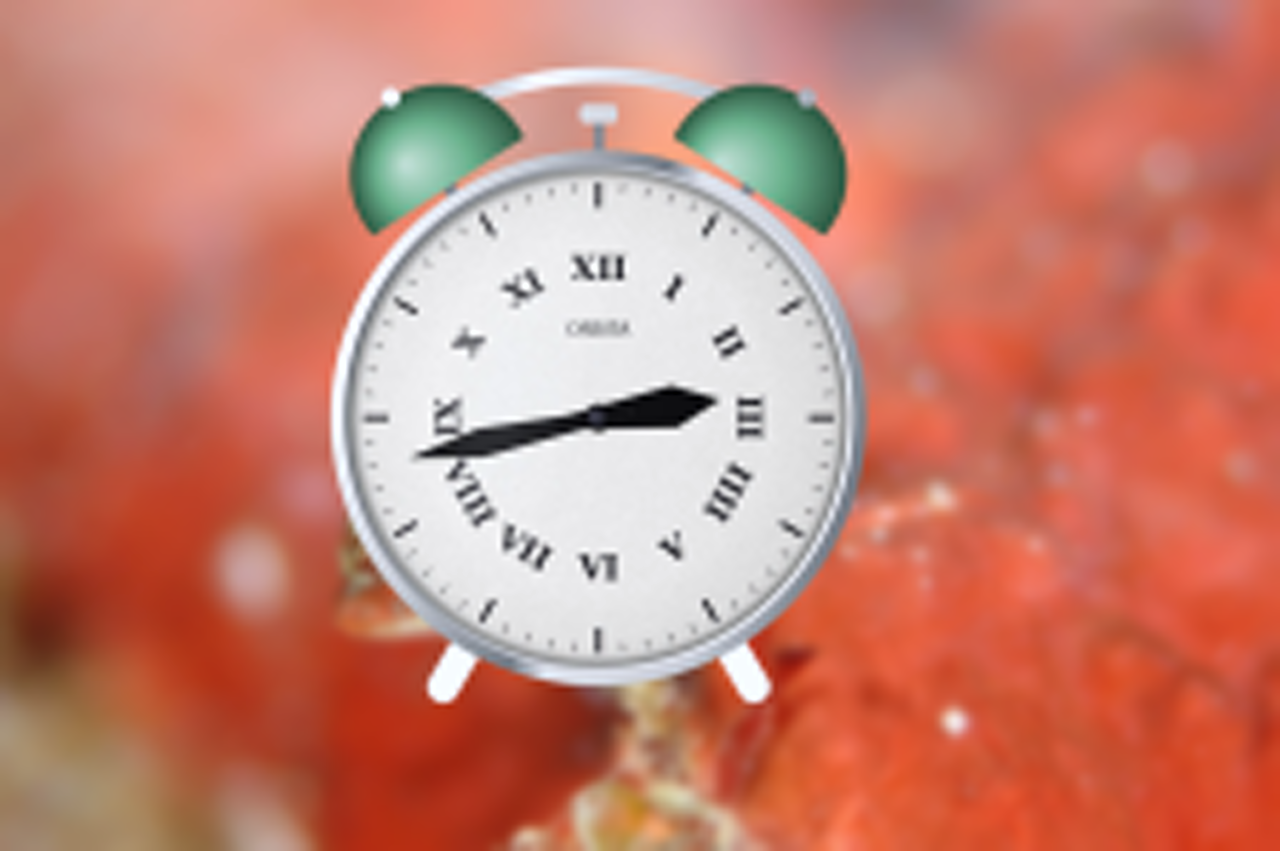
2.43
